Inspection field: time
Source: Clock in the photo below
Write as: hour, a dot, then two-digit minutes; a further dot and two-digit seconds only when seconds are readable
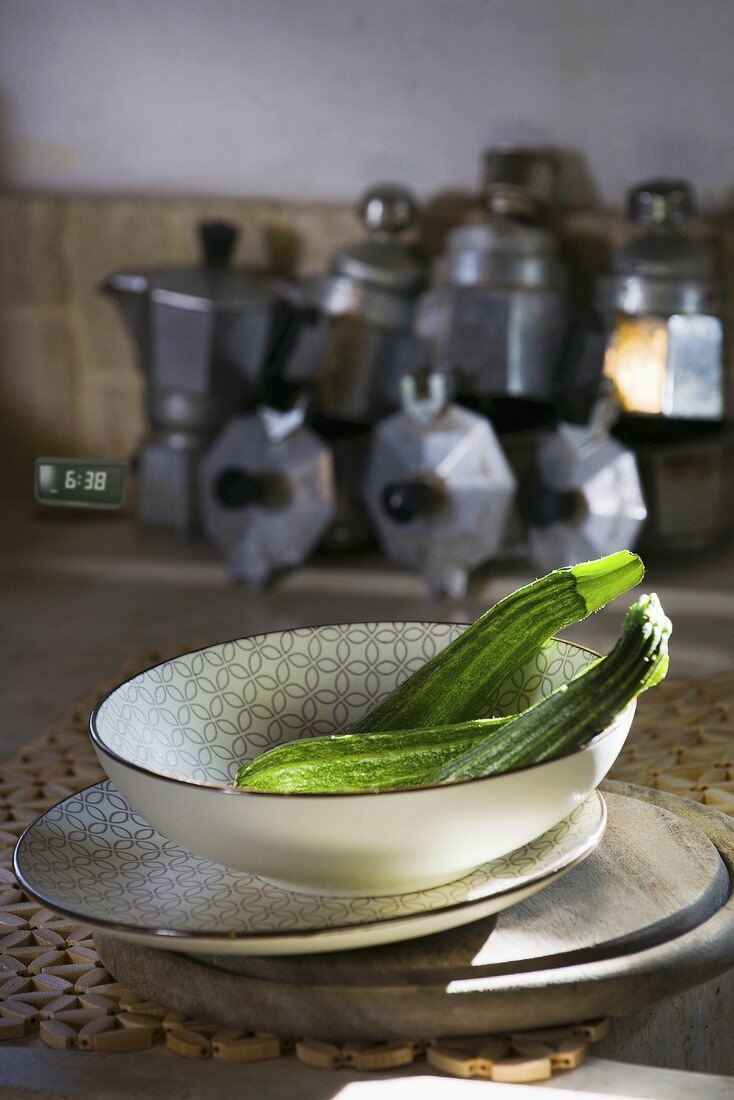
6.38
